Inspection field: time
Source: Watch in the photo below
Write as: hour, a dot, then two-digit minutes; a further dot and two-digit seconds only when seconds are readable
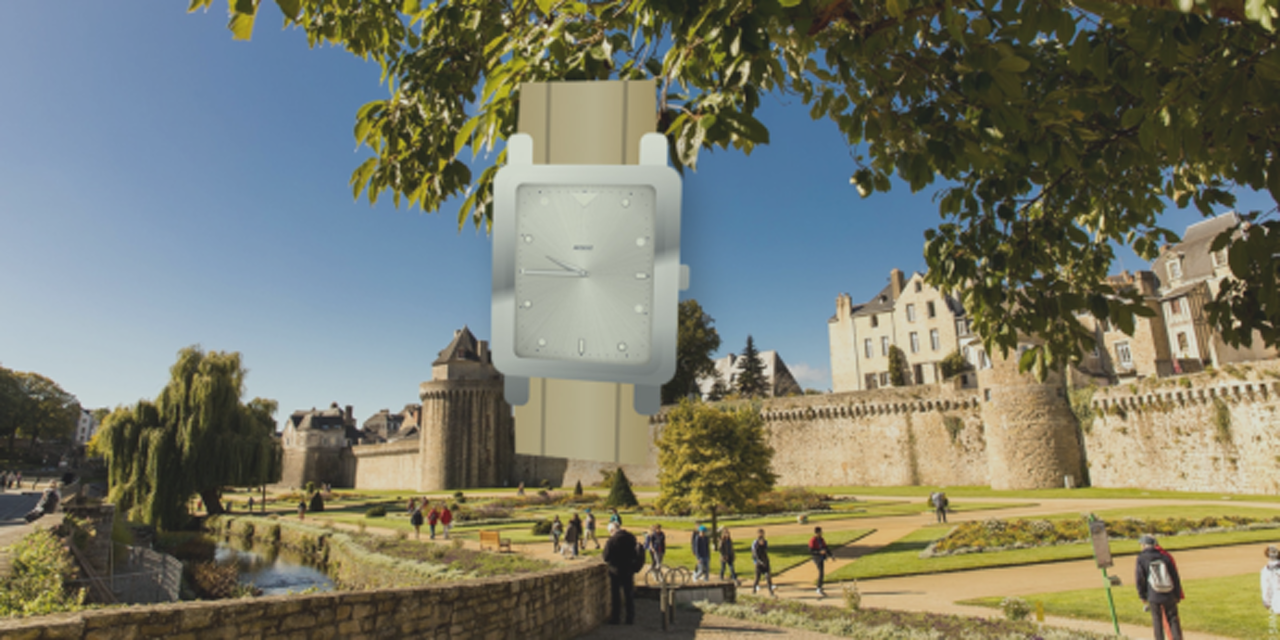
9.45
